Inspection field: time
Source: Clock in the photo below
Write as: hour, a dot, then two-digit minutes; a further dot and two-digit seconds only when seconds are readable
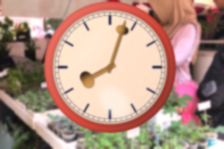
8.03
